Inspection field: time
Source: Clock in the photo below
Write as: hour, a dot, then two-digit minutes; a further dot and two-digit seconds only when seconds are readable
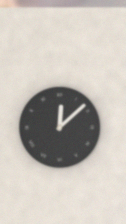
12.08
